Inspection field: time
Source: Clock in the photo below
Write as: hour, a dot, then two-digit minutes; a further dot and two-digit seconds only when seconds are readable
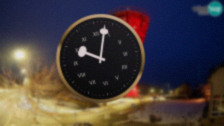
10.03
